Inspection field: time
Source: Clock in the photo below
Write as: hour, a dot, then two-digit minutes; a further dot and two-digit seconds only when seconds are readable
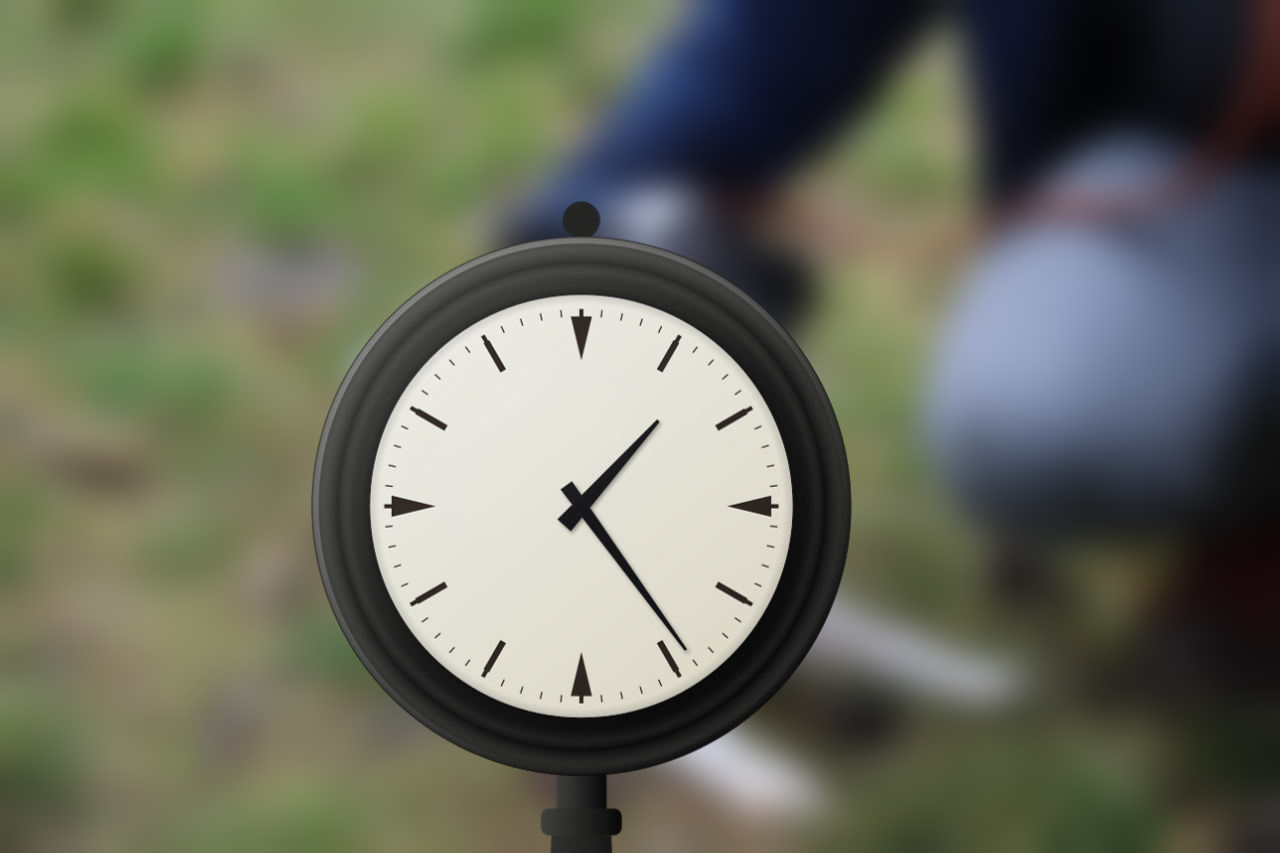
1.24
